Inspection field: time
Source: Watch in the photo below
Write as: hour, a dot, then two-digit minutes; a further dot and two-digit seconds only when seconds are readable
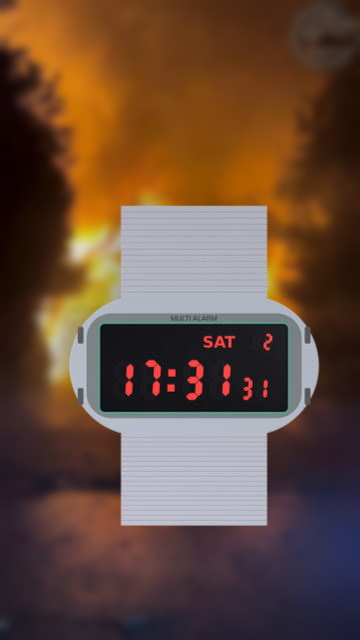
17.31.31
